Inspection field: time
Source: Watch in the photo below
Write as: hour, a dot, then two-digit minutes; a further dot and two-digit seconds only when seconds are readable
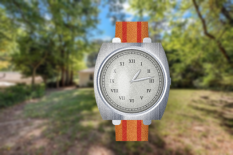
1.13
